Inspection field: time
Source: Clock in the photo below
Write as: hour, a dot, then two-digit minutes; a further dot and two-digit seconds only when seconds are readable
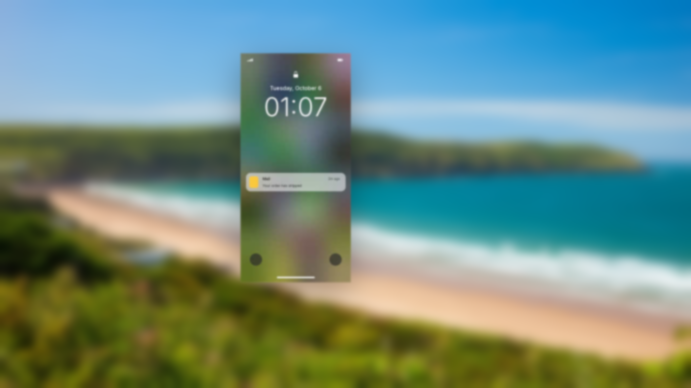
1.07
